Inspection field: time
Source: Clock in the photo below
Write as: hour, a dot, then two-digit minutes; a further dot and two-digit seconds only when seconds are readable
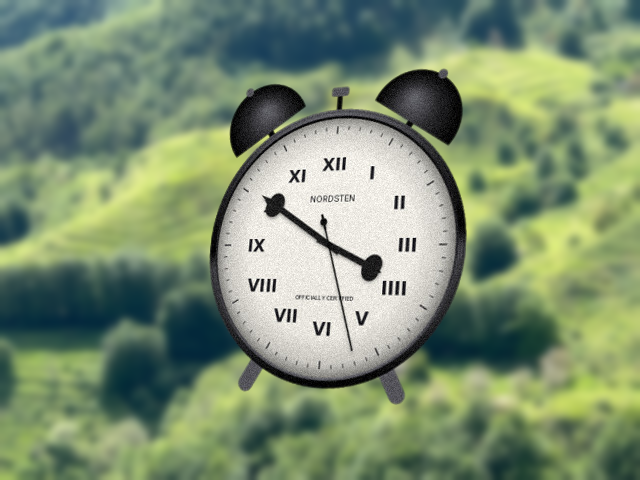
3.50.27
